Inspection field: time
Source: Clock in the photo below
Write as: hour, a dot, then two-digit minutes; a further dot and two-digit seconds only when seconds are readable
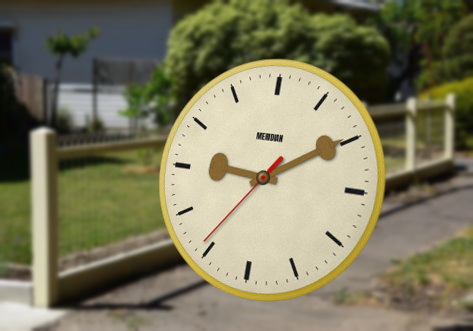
9.09.36
